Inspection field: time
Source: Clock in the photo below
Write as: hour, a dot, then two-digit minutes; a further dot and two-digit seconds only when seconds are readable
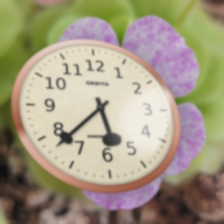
5.38
